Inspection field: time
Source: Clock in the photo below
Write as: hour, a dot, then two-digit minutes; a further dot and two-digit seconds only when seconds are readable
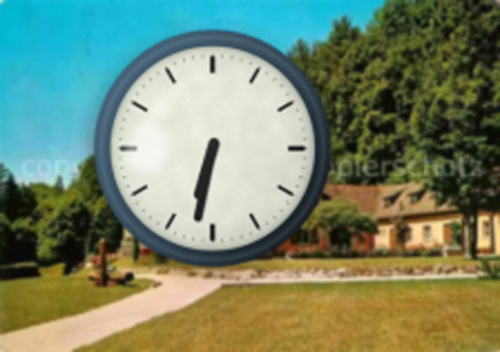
6.32
